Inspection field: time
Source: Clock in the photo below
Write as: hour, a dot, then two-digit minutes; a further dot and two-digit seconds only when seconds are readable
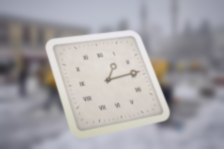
1.14
